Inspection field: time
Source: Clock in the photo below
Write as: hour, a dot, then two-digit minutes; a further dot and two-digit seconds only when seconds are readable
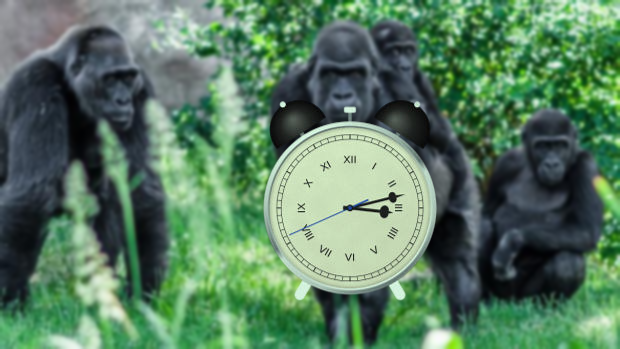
3.12.41
